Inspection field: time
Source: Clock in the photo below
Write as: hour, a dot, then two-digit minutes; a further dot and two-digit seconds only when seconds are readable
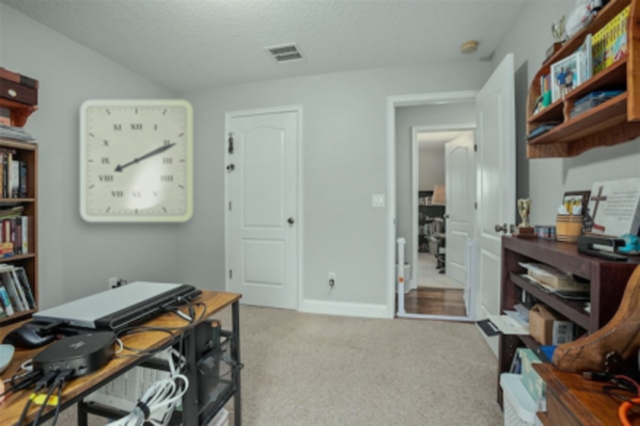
8.11
